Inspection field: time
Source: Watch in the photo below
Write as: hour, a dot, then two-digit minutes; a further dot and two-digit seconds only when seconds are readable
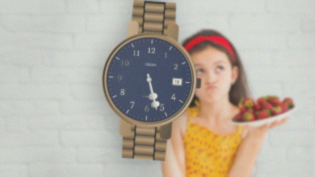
5.27
